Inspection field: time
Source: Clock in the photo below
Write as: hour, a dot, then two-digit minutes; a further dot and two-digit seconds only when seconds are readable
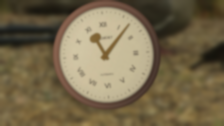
11.07
